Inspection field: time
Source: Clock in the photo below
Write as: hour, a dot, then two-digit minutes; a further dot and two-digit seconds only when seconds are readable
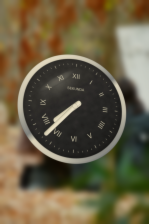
7.37
